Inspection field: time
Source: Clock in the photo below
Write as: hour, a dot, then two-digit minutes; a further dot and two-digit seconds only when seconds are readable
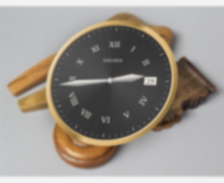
2.44
